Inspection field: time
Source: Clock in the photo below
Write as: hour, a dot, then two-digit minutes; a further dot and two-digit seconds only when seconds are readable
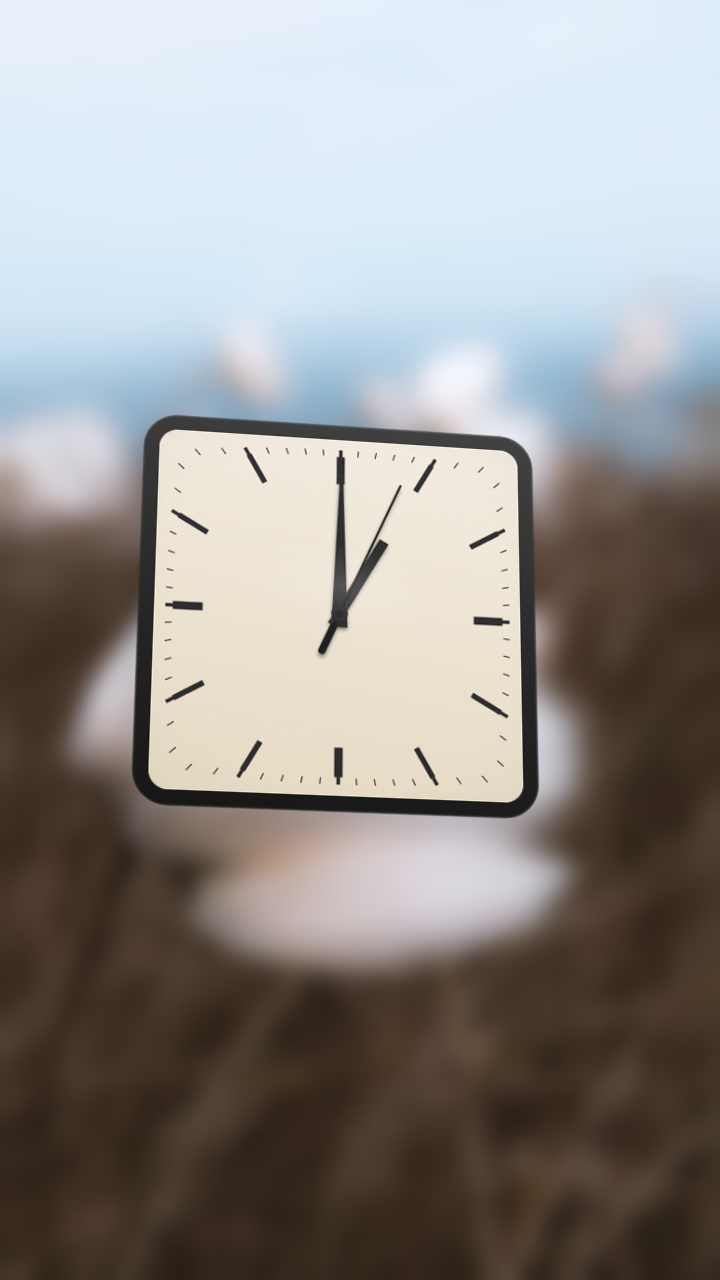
1.00.04
